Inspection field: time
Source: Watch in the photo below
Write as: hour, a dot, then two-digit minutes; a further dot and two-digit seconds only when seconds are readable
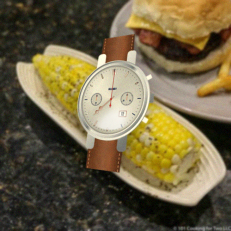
7.38
